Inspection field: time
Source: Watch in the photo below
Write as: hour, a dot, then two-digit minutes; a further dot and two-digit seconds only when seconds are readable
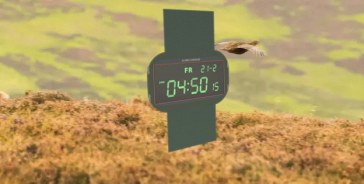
4.50.15
